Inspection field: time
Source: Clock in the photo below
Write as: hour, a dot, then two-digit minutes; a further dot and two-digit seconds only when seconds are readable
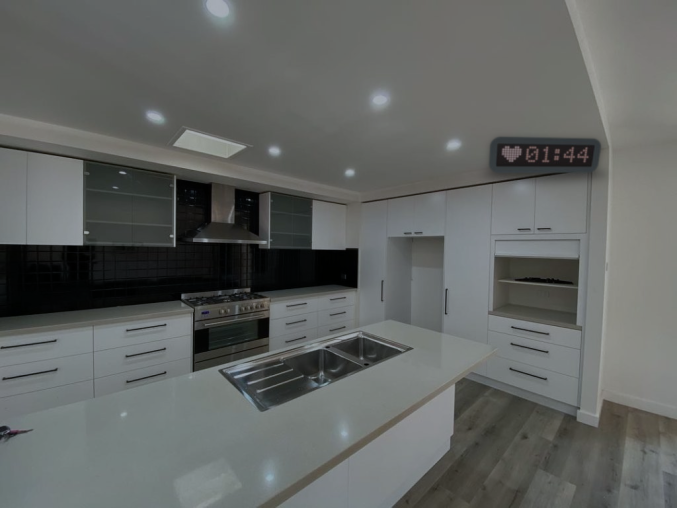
1.44
